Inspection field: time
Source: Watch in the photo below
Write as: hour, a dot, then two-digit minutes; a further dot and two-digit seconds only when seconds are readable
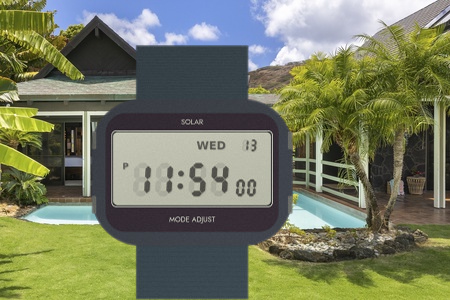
11.54.00
